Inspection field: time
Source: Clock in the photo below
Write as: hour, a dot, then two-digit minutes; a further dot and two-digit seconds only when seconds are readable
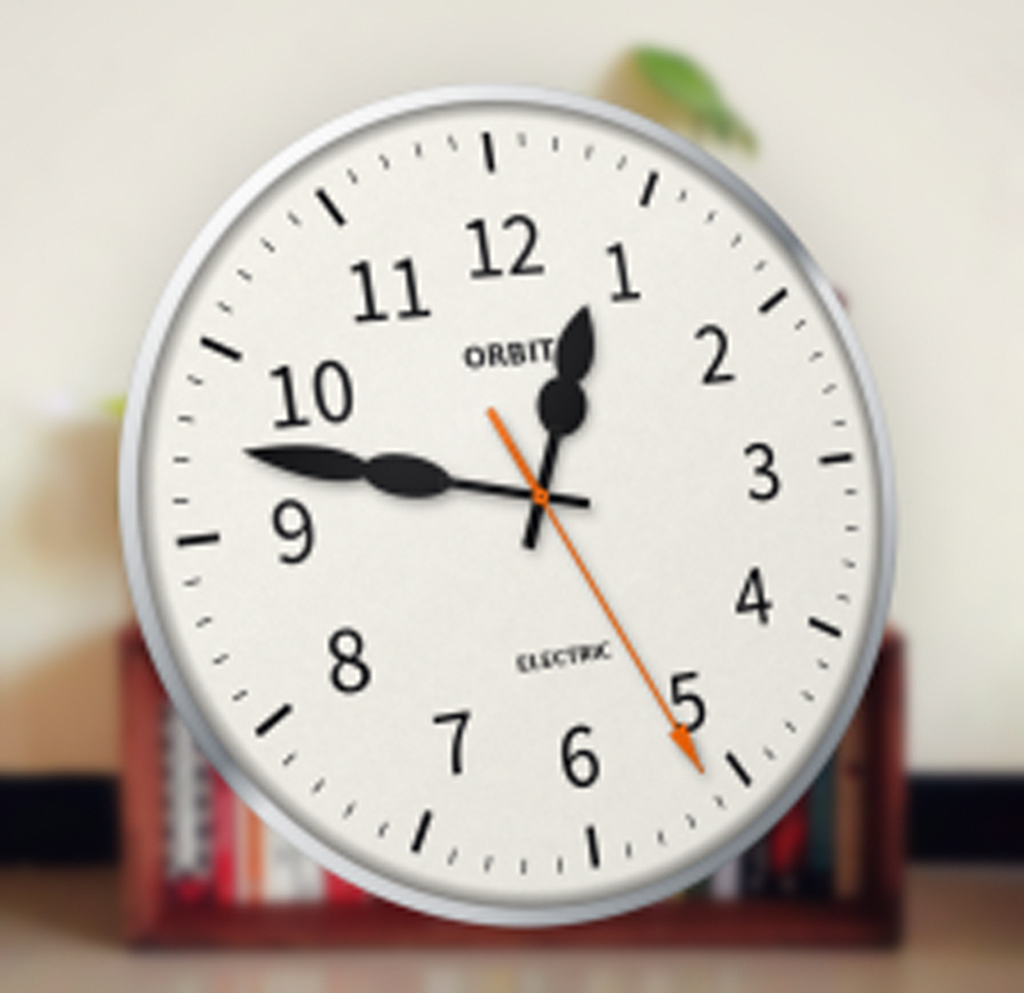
12.47.26
